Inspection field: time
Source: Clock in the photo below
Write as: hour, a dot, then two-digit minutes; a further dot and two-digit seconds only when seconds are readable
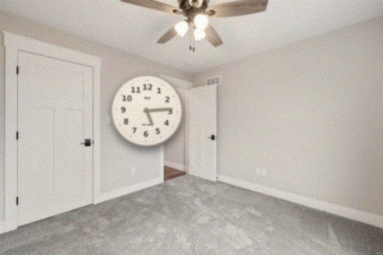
5.14
